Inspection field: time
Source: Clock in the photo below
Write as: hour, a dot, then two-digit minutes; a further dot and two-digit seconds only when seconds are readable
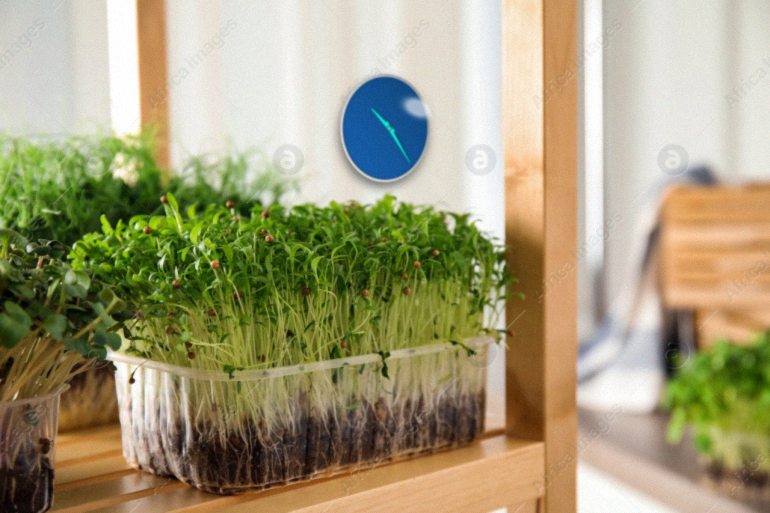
10.24
